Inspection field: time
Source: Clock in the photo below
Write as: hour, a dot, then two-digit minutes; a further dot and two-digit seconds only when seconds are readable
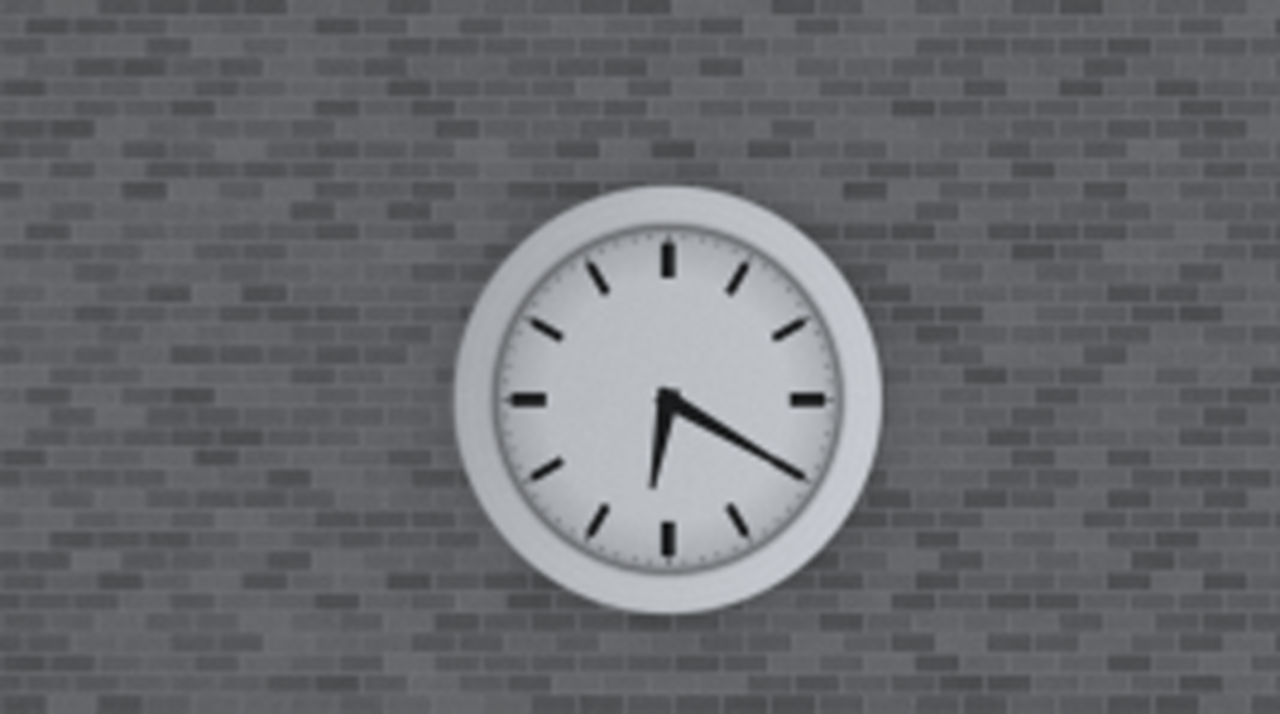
6.20
